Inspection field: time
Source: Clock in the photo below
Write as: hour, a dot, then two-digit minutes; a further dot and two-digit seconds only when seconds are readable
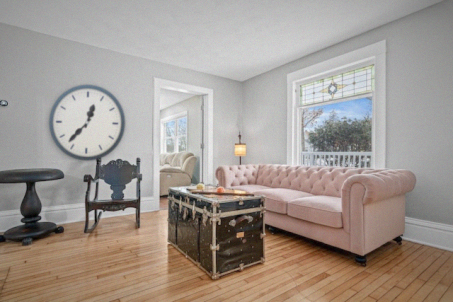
12.37
